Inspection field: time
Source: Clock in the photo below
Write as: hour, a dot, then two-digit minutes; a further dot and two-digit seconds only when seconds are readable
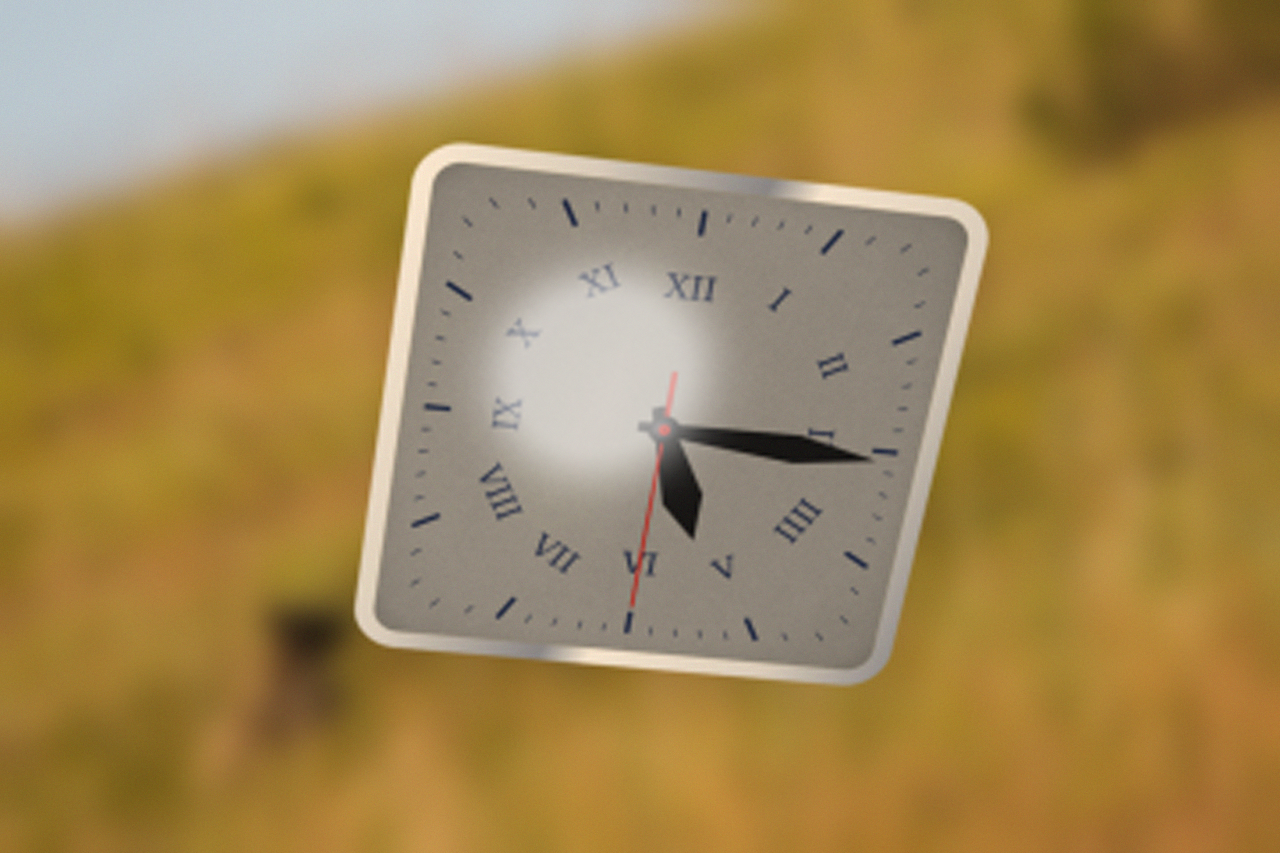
5.15.30
